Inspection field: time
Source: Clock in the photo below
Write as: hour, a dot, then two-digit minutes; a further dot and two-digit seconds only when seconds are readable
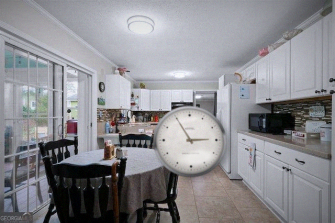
2.55
